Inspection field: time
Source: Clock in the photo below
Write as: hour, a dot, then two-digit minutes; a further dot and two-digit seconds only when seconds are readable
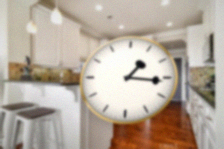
1.16
